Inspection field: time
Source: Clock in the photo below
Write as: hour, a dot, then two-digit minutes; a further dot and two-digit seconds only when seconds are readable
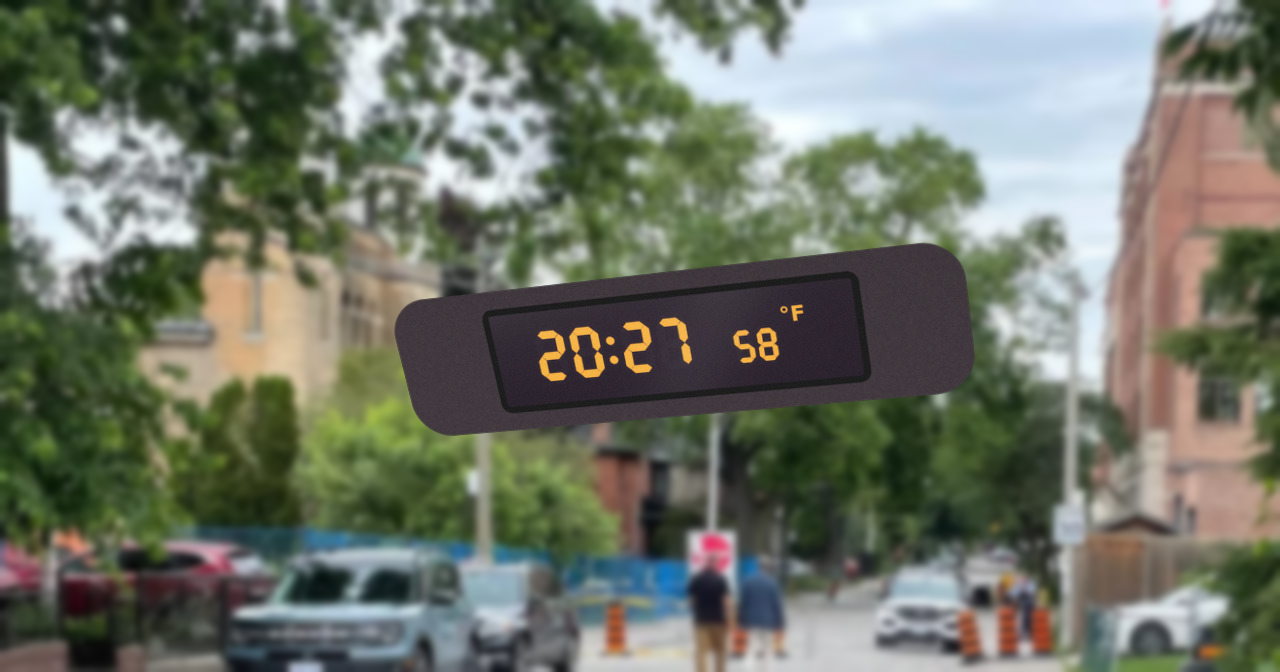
20.27
